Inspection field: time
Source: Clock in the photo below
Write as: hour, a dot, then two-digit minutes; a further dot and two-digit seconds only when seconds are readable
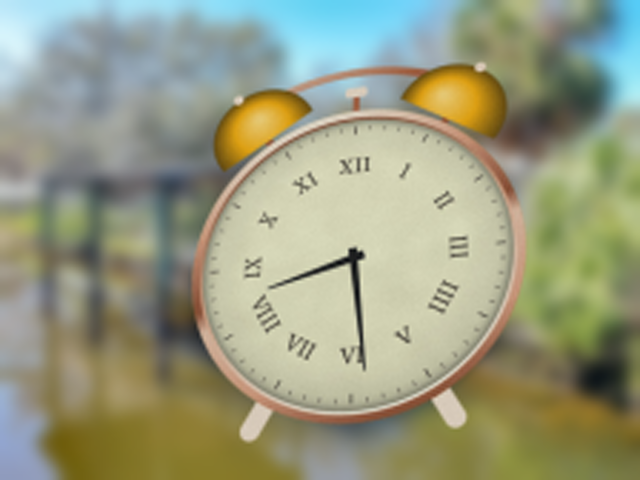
8.29
